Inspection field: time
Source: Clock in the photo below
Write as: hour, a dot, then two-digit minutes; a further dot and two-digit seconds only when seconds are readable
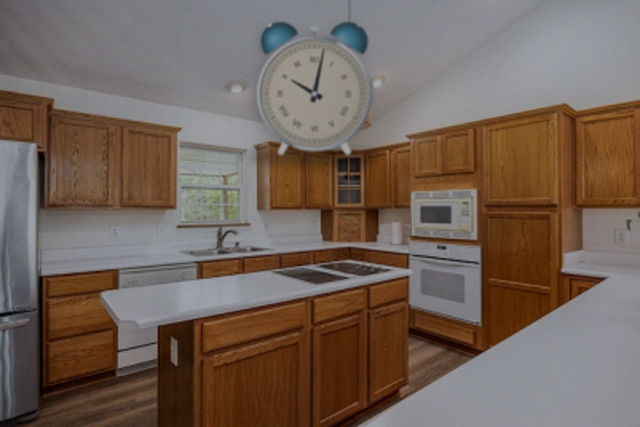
10.02
